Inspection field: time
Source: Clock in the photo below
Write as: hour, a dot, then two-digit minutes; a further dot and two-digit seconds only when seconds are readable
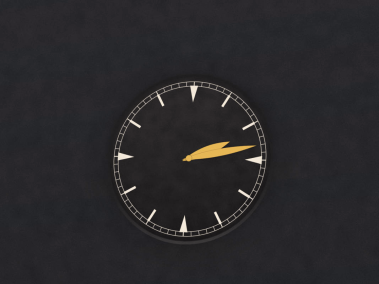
2.13
